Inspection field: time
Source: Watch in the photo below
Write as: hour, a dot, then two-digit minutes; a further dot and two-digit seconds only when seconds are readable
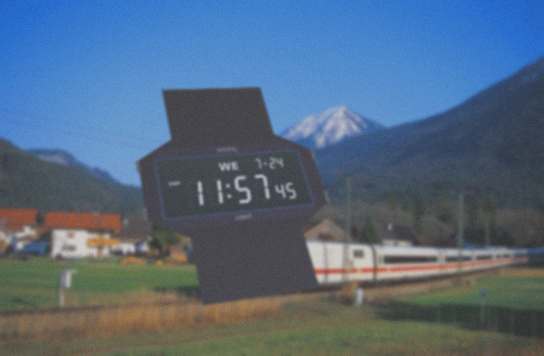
11.57.45
